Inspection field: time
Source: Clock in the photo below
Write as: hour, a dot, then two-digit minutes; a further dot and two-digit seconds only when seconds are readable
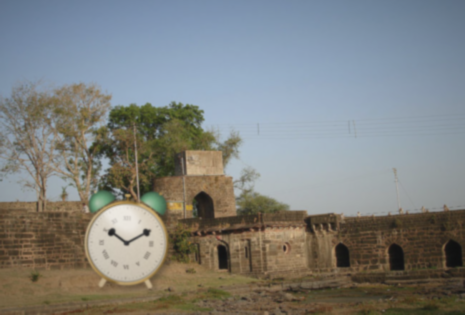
10.10
